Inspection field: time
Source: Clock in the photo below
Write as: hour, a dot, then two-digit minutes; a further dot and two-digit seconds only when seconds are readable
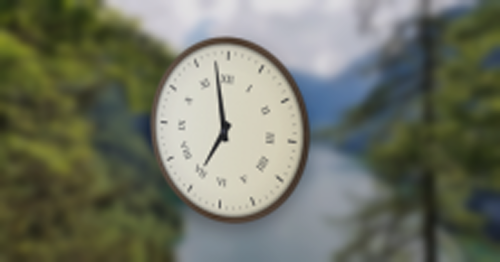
6.58
